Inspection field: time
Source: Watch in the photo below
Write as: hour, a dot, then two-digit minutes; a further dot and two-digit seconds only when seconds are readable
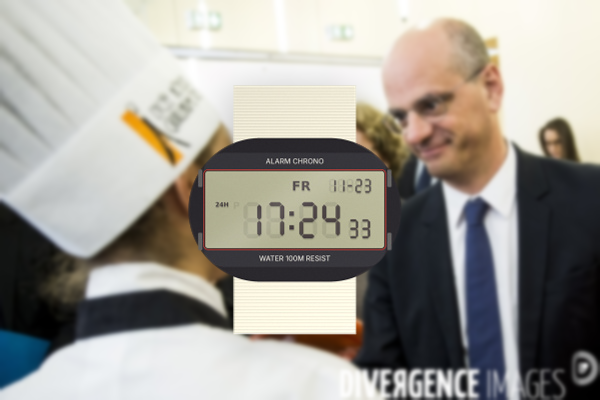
17.24.33
